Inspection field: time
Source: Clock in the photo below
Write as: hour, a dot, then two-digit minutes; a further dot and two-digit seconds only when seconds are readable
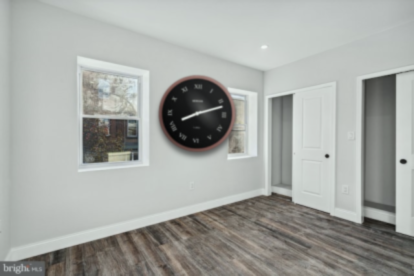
8.12
